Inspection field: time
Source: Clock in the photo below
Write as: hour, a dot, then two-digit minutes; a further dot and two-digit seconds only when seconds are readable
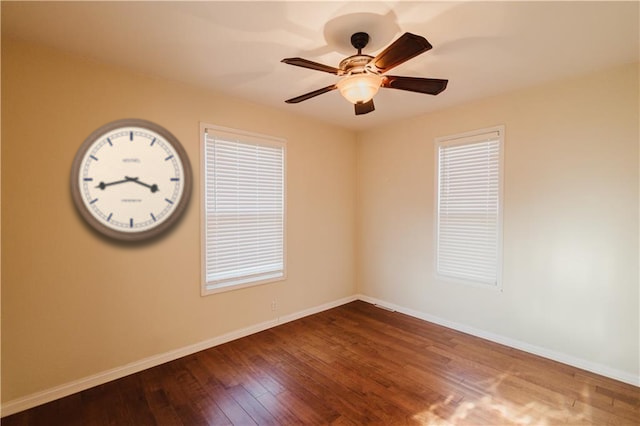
3.43
